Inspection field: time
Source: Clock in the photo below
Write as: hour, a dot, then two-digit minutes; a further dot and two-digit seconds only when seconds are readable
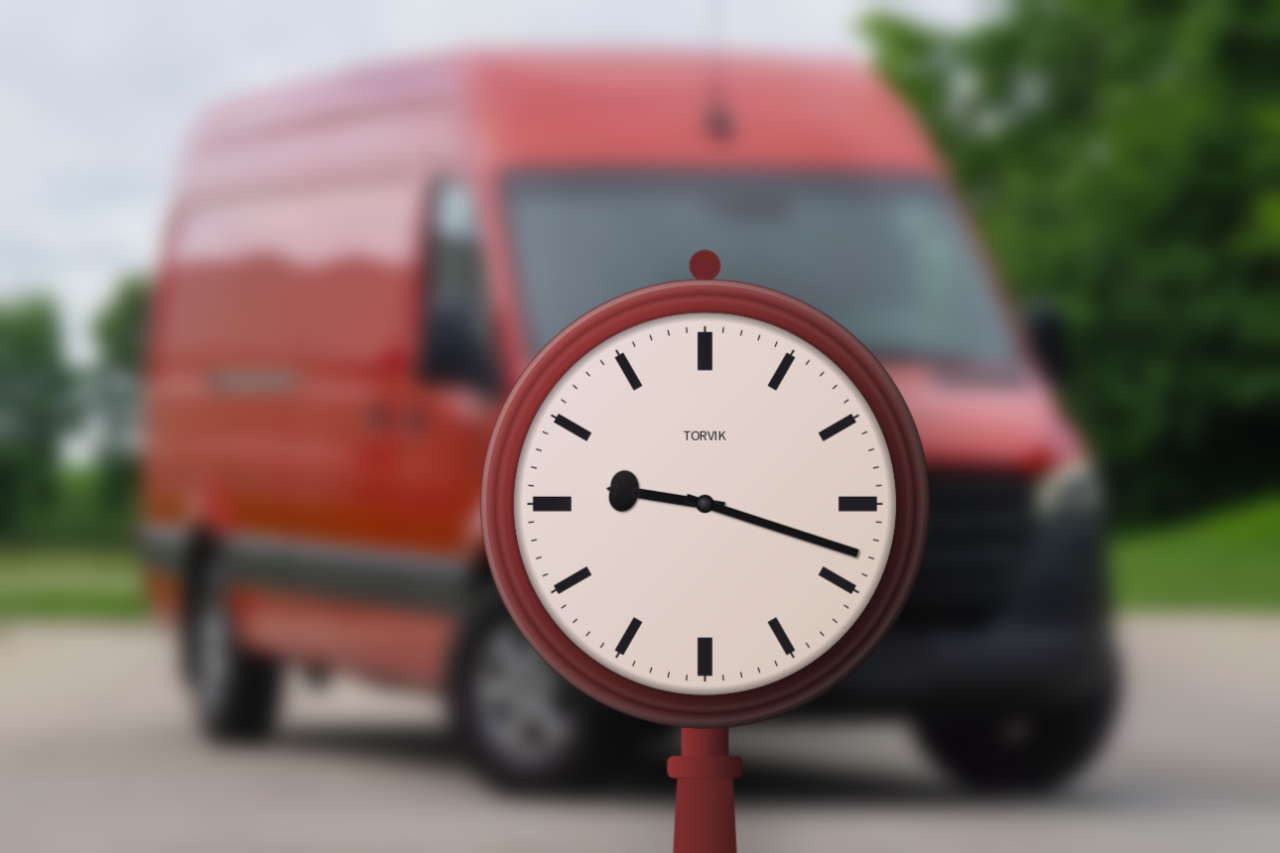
9.18
